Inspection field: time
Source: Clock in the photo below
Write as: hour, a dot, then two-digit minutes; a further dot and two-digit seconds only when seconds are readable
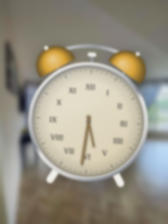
5.31
